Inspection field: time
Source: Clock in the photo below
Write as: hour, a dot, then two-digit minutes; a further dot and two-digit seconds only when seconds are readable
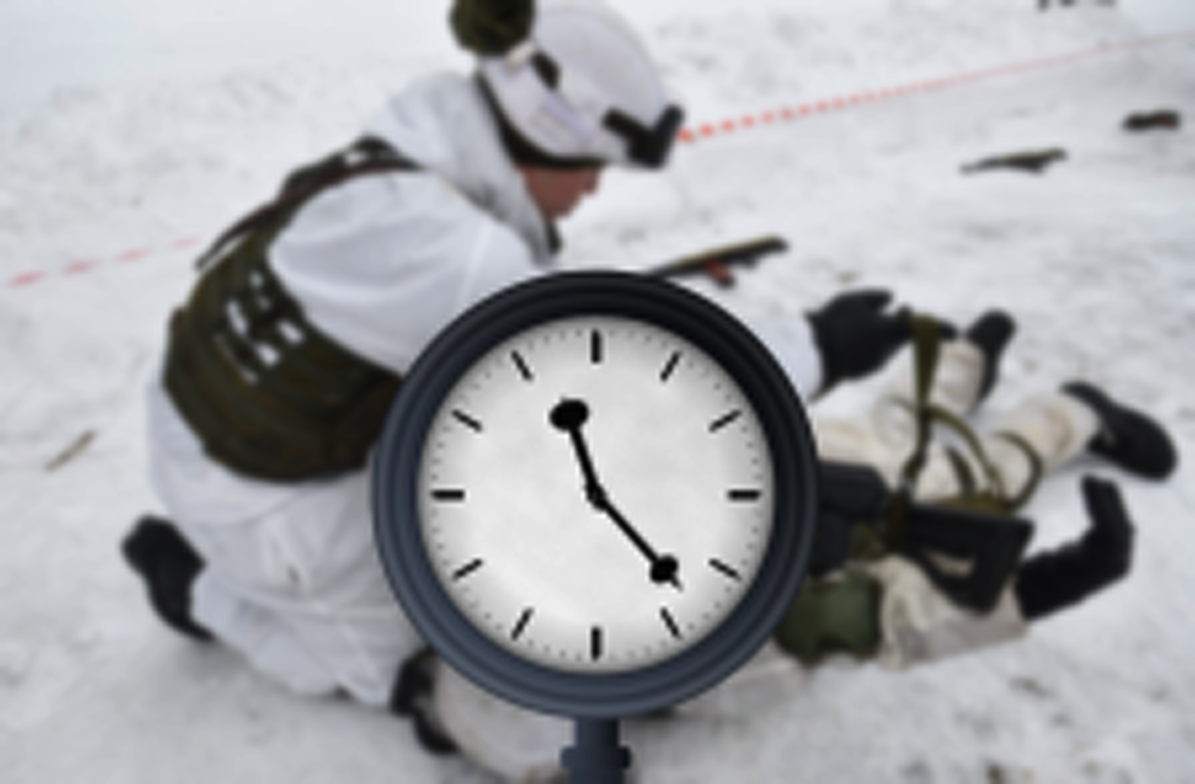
11.23
